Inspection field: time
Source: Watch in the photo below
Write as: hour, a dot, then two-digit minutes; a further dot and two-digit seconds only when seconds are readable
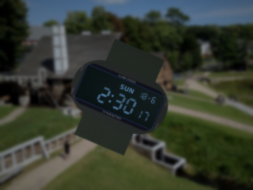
2.30.17
